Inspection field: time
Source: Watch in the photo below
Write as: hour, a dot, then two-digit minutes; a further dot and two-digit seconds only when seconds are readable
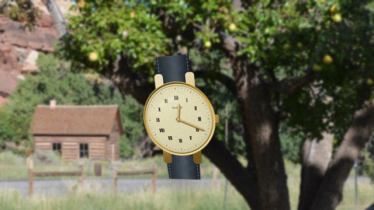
12.19
